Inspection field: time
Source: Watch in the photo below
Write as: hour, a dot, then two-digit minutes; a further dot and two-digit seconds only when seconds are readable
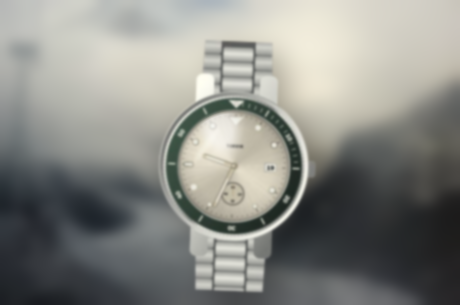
9.34
